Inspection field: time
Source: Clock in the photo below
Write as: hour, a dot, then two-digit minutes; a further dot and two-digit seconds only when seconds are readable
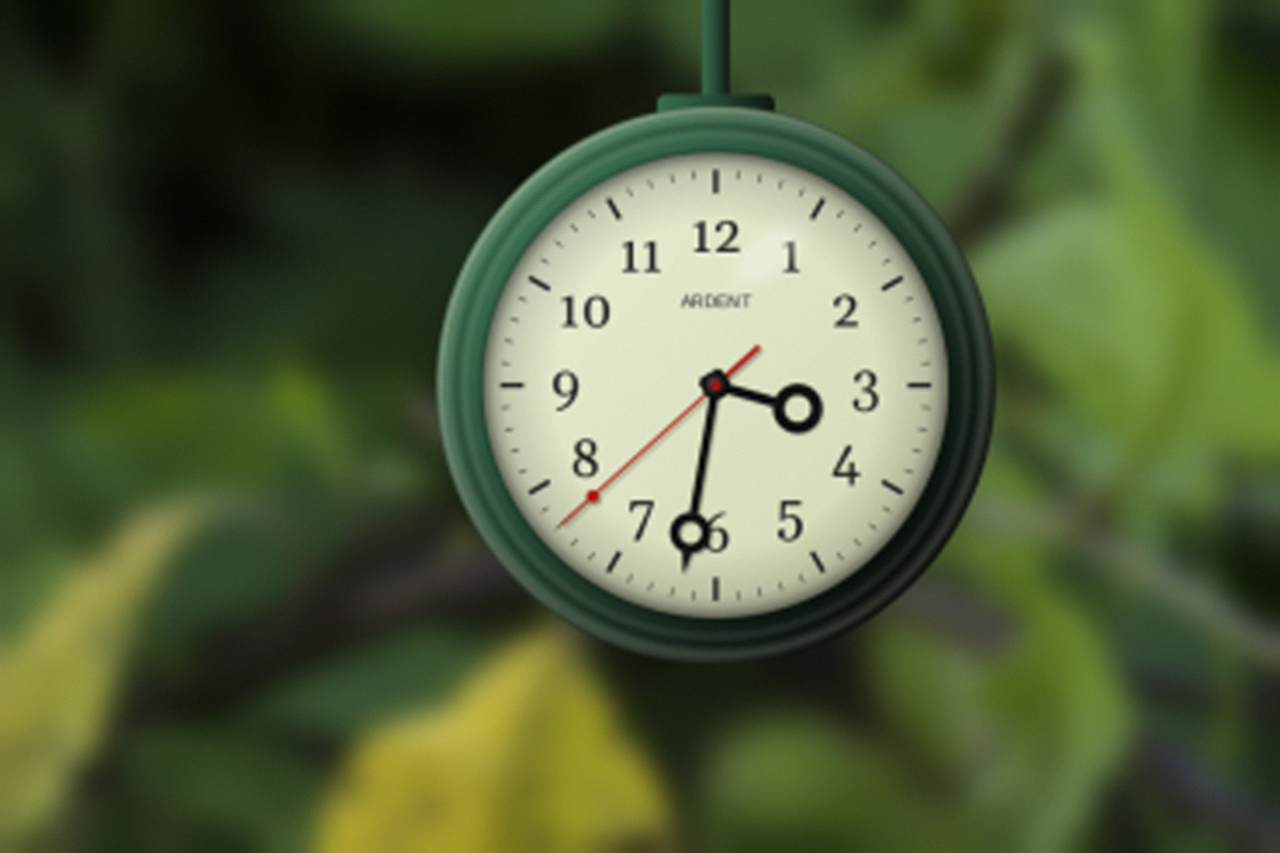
3.31.38
